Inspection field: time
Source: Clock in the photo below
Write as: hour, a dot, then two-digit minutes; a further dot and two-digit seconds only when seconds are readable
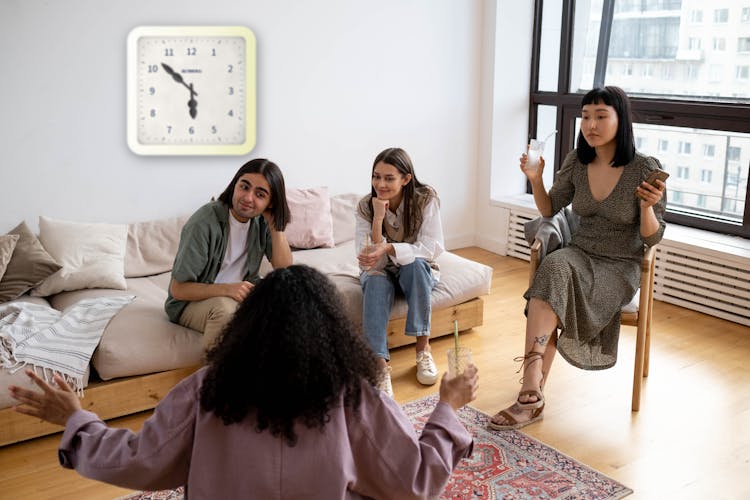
5.52
